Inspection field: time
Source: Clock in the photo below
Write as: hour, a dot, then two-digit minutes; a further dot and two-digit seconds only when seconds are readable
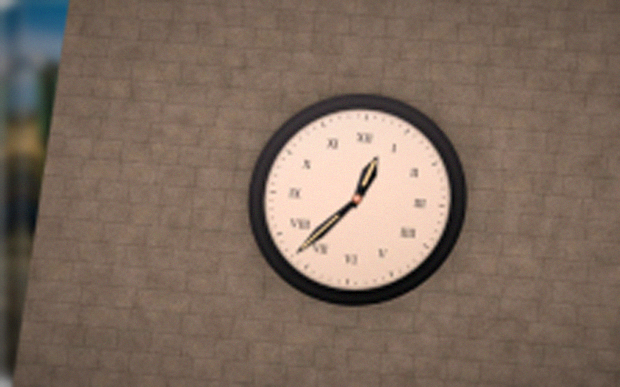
12.37
